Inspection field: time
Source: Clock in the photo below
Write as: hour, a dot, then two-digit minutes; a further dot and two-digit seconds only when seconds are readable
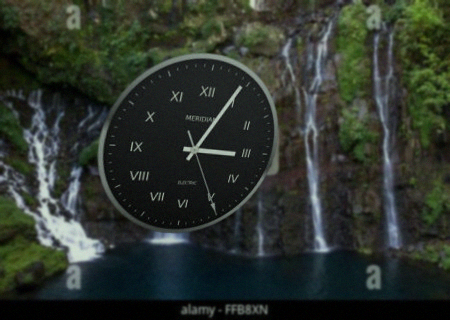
3.04.25
